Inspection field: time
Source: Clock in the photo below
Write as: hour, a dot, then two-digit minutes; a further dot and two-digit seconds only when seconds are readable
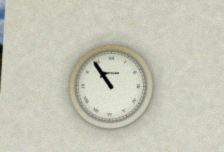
10.54
